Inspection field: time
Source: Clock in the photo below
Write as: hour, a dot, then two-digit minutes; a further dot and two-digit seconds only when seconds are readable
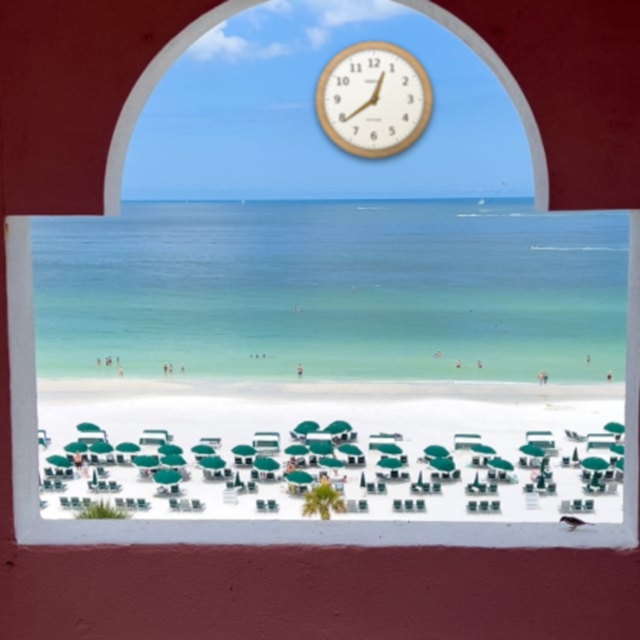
12.39
